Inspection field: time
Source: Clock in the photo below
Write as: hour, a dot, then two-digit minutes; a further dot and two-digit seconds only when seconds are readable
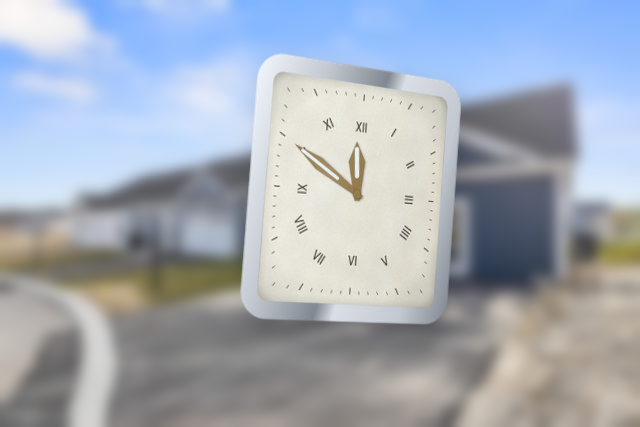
11.50
